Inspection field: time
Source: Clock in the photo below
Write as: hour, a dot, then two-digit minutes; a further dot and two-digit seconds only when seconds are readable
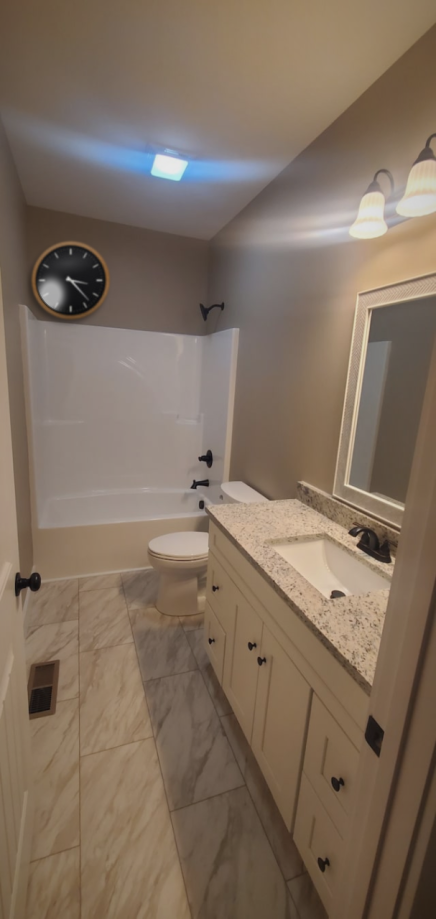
3.23
